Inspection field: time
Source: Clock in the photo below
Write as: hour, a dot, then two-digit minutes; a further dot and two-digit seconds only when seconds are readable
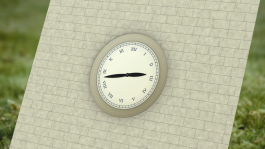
2.43
